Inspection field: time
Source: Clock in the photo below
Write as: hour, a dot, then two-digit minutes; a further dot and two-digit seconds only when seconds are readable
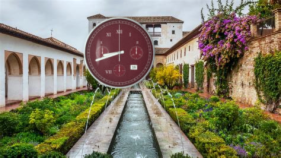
8.42
